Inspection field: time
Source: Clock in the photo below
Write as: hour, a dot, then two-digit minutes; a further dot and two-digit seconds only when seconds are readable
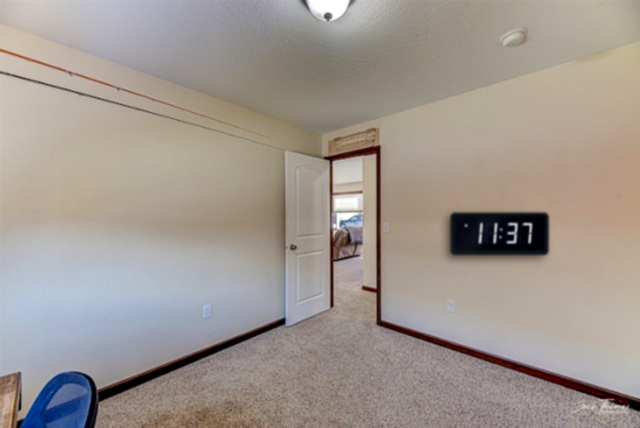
11.37
